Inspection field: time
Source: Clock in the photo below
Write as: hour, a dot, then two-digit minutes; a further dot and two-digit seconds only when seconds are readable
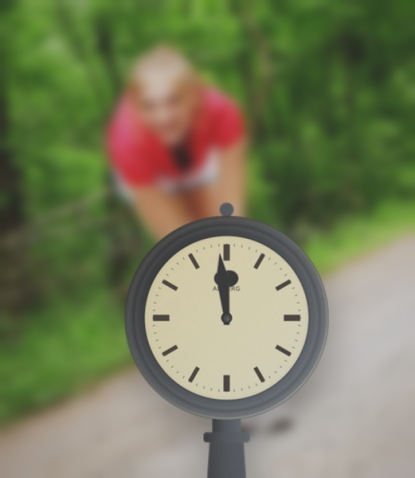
11.59
